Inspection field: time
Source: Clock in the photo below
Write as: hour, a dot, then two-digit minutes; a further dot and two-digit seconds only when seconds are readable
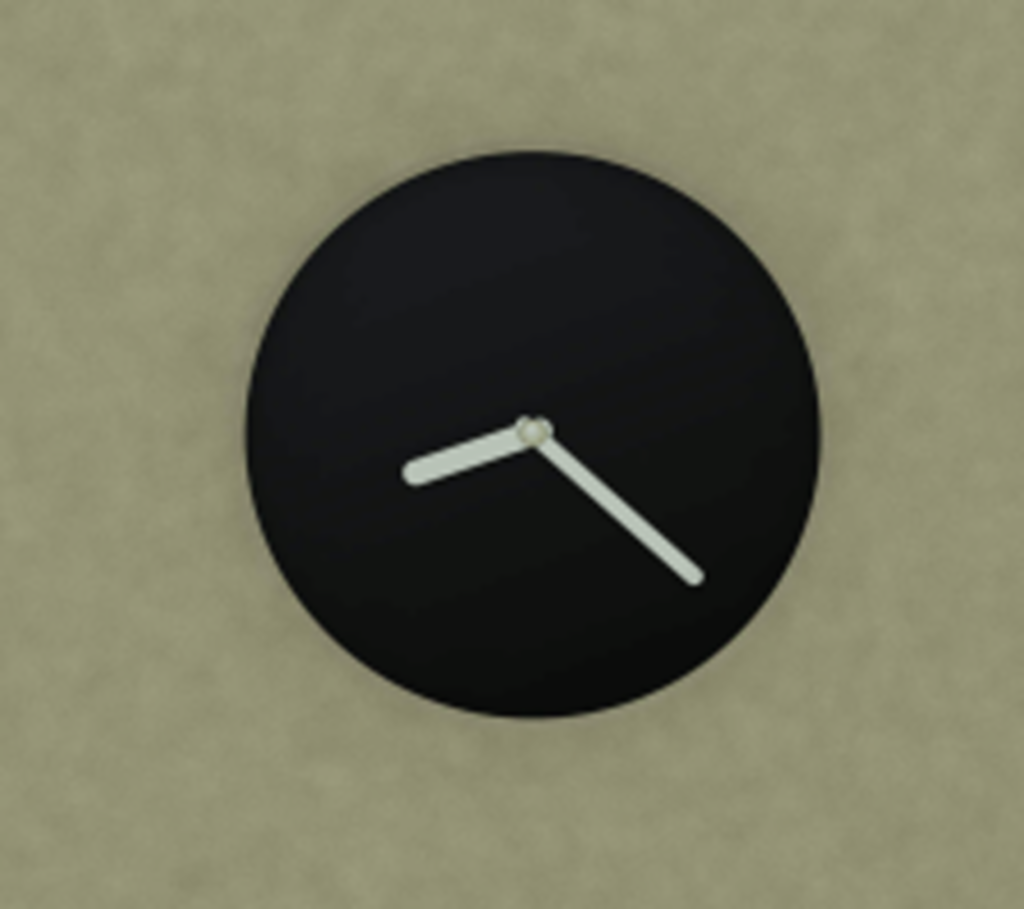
8.22
